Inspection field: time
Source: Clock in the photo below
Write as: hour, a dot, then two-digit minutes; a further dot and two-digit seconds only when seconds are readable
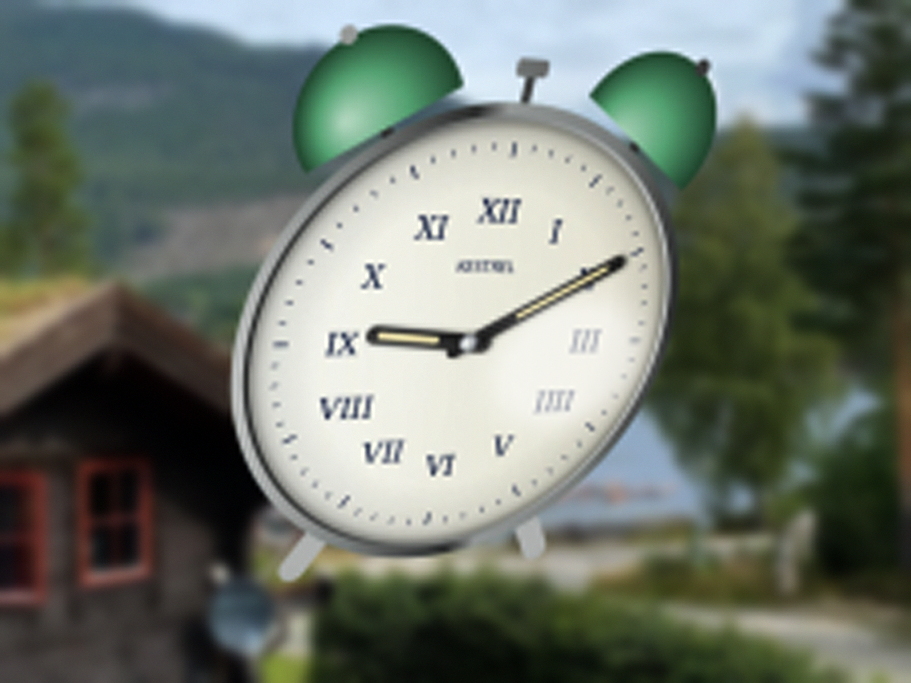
9.10
